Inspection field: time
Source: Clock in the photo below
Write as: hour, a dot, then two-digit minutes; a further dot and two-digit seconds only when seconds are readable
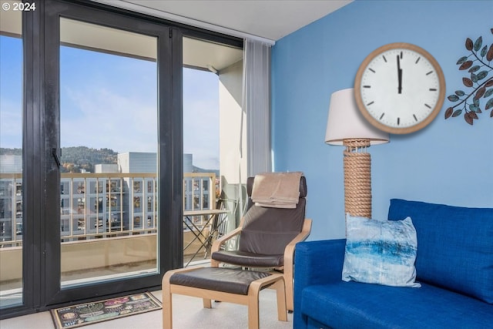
11.59
